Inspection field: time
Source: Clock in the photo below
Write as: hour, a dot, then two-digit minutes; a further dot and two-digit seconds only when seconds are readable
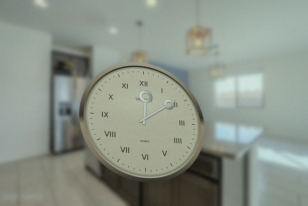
12.09
